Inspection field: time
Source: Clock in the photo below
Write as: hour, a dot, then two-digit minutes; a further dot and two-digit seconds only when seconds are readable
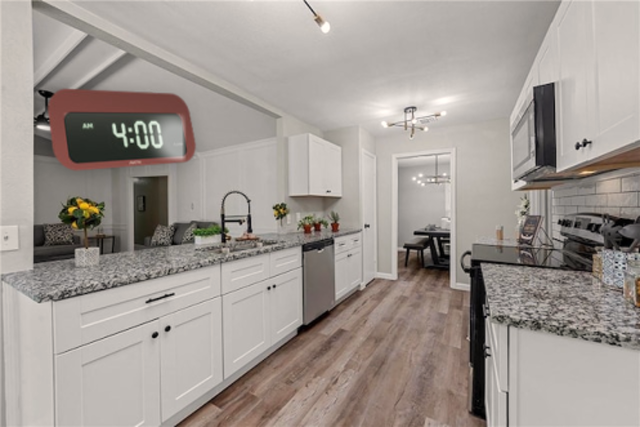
4.00
